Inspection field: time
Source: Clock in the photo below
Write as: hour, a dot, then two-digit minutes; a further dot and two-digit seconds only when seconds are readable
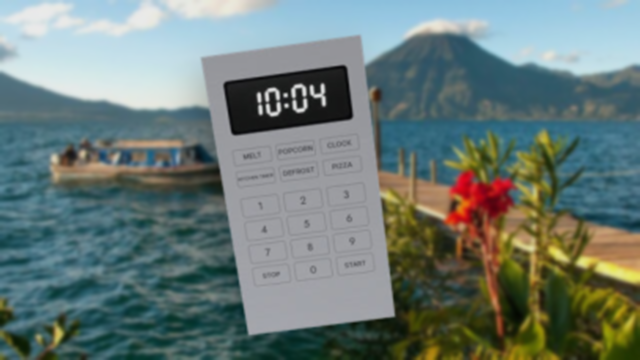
10.04
